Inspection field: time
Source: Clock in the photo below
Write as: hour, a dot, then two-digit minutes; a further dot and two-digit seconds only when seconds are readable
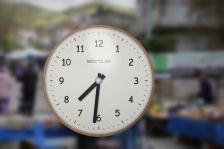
7.31
